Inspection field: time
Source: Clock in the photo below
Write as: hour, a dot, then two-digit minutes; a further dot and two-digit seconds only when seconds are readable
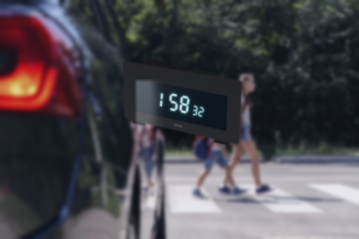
1.58.32
